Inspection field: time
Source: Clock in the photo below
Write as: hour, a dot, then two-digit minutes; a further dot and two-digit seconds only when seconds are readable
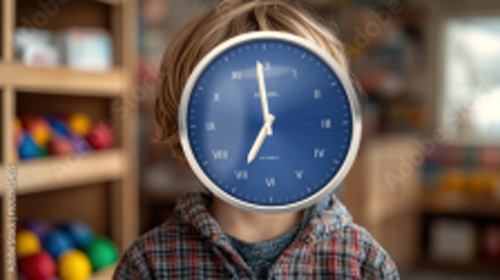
6.59
